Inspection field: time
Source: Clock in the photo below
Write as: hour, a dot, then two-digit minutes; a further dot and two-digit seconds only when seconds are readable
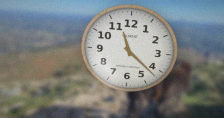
11.22
